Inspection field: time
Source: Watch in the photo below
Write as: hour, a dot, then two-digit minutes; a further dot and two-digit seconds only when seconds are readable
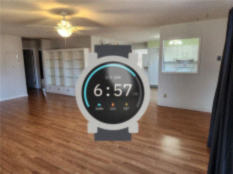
6.57
